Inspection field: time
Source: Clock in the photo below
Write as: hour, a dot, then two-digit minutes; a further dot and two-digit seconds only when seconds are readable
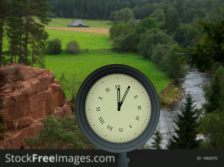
12.05
